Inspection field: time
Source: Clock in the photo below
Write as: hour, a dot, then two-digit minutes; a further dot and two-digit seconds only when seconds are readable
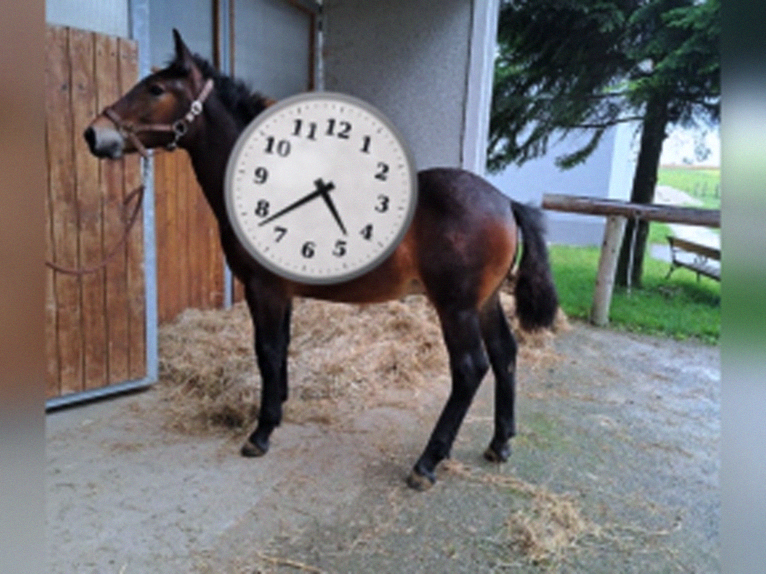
4.38
